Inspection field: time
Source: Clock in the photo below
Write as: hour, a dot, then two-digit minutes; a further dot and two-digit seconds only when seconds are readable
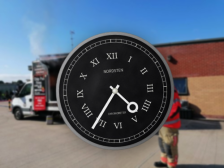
4.36
